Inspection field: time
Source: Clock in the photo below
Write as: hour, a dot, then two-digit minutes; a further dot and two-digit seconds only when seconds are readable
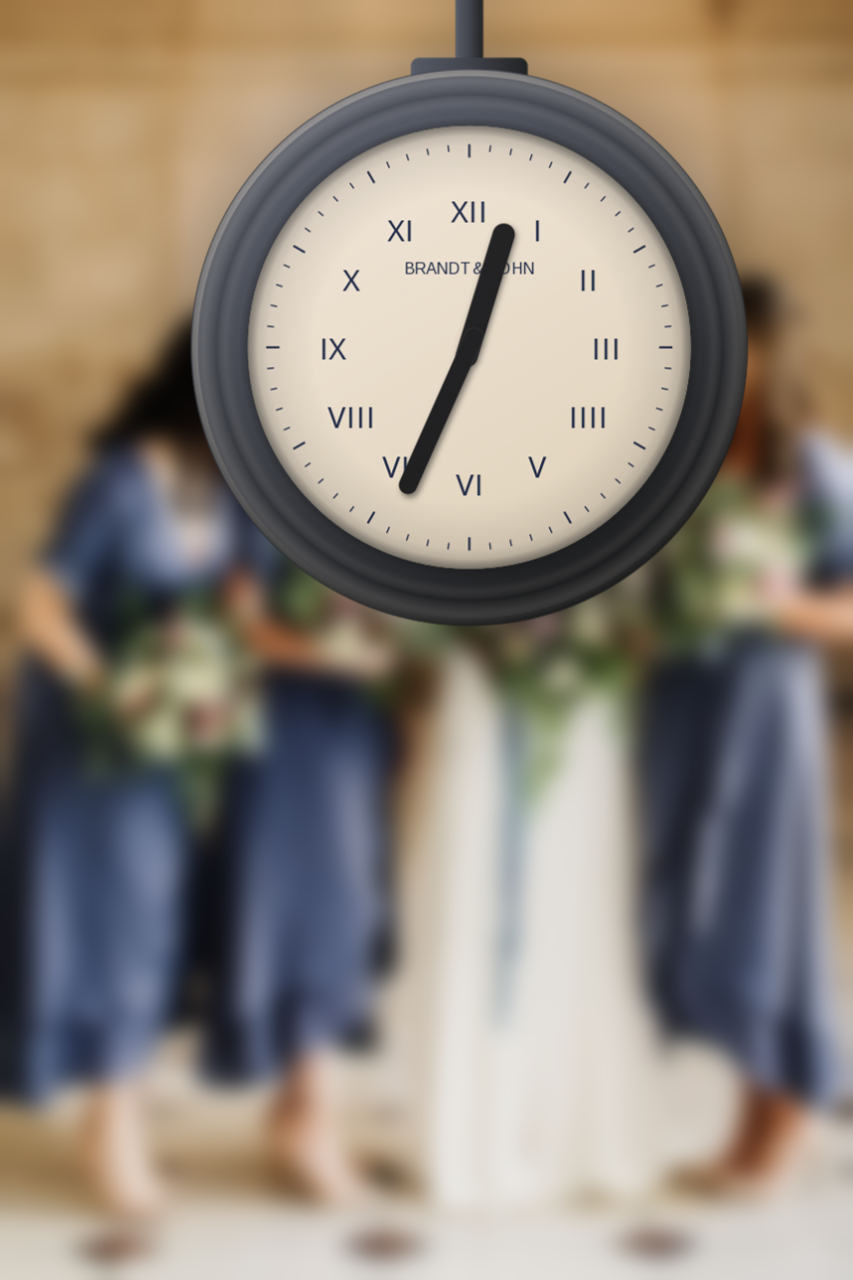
12.34
